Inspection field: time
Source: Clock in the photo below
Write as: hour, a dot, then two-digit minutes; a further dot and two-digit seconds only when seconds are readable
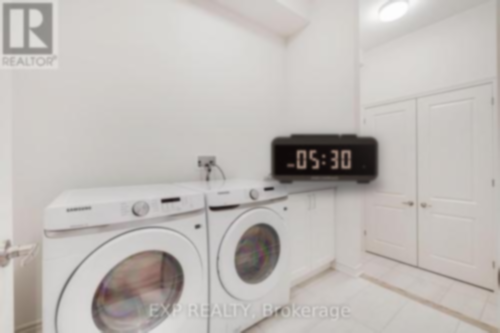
5.30
